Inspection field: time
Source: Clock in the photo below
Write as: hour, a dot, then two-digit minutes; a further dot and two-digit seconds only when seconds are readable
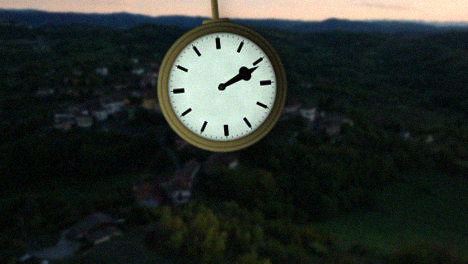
2.11
